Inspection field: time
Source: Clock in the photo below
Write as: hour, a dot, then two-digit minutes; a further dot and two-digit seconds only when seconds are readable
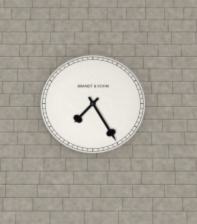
7.25
